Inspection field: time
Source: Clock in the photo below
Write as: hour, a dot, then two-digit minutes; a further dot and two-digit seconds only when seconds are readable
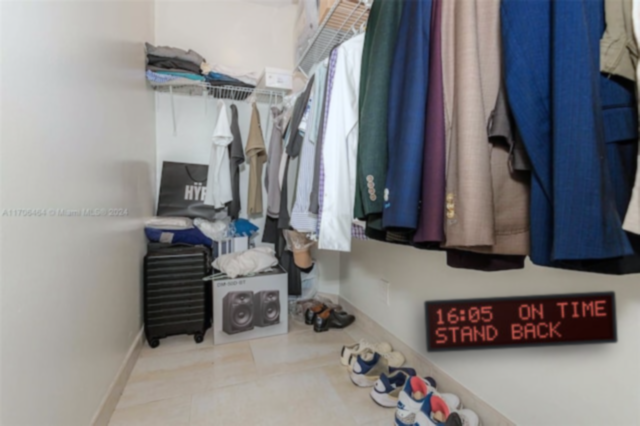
16.05
